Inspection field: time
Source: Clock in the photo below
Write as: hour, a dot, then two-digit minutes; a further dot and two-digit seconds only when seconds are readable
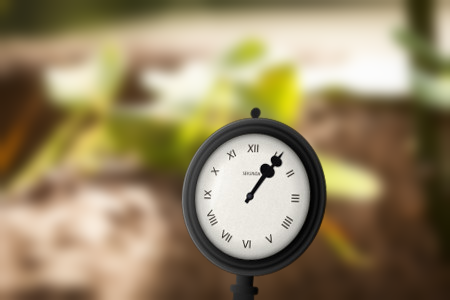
1.06
